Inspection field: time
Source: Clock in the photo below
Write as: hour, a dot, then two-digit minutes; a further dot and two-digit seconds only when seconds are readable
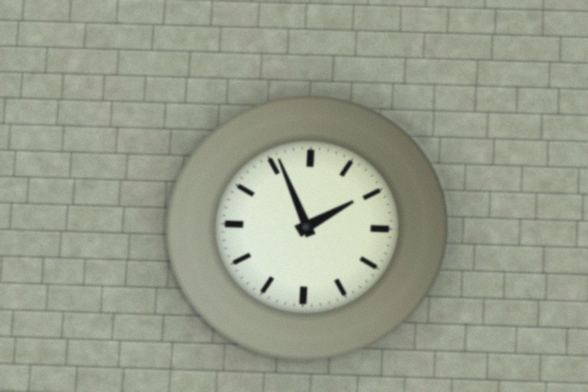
1.56
